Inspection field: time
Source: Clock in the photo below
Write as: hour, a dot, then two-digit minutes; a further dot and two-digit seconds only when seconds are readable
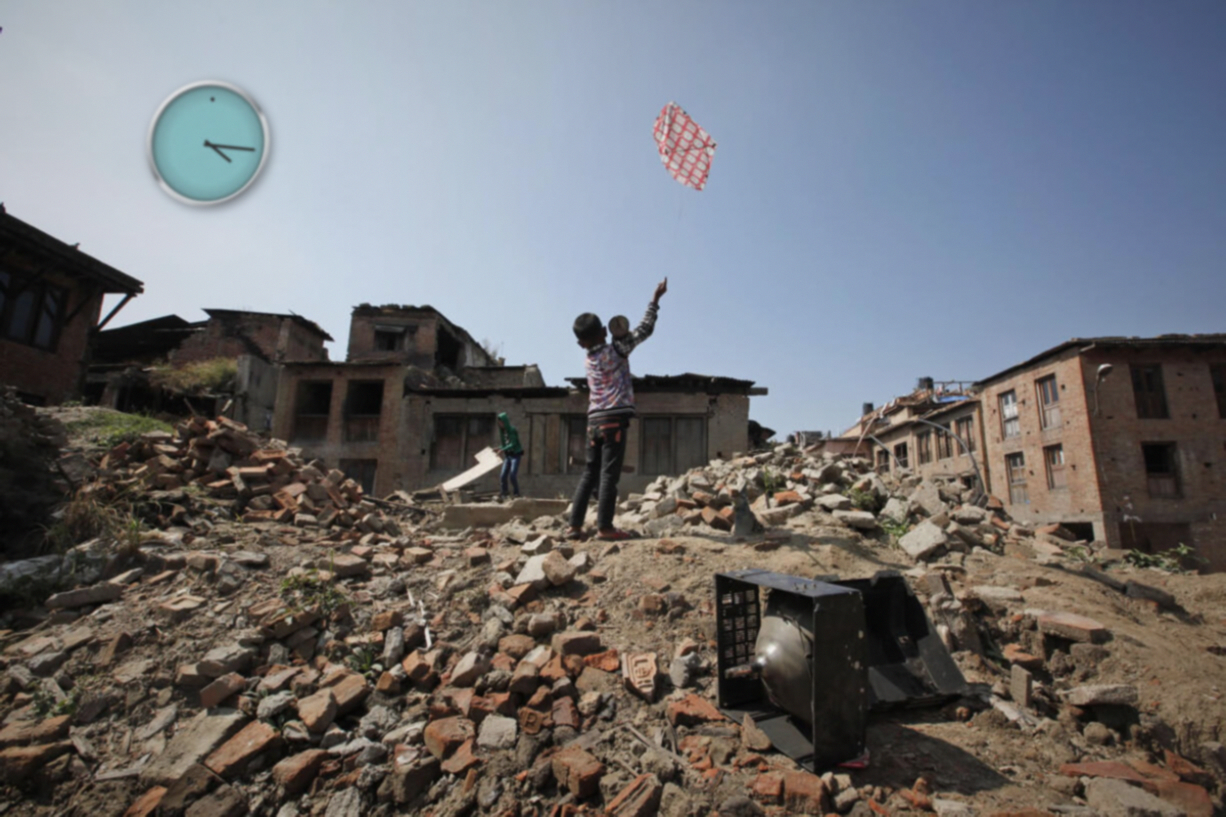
4.16
